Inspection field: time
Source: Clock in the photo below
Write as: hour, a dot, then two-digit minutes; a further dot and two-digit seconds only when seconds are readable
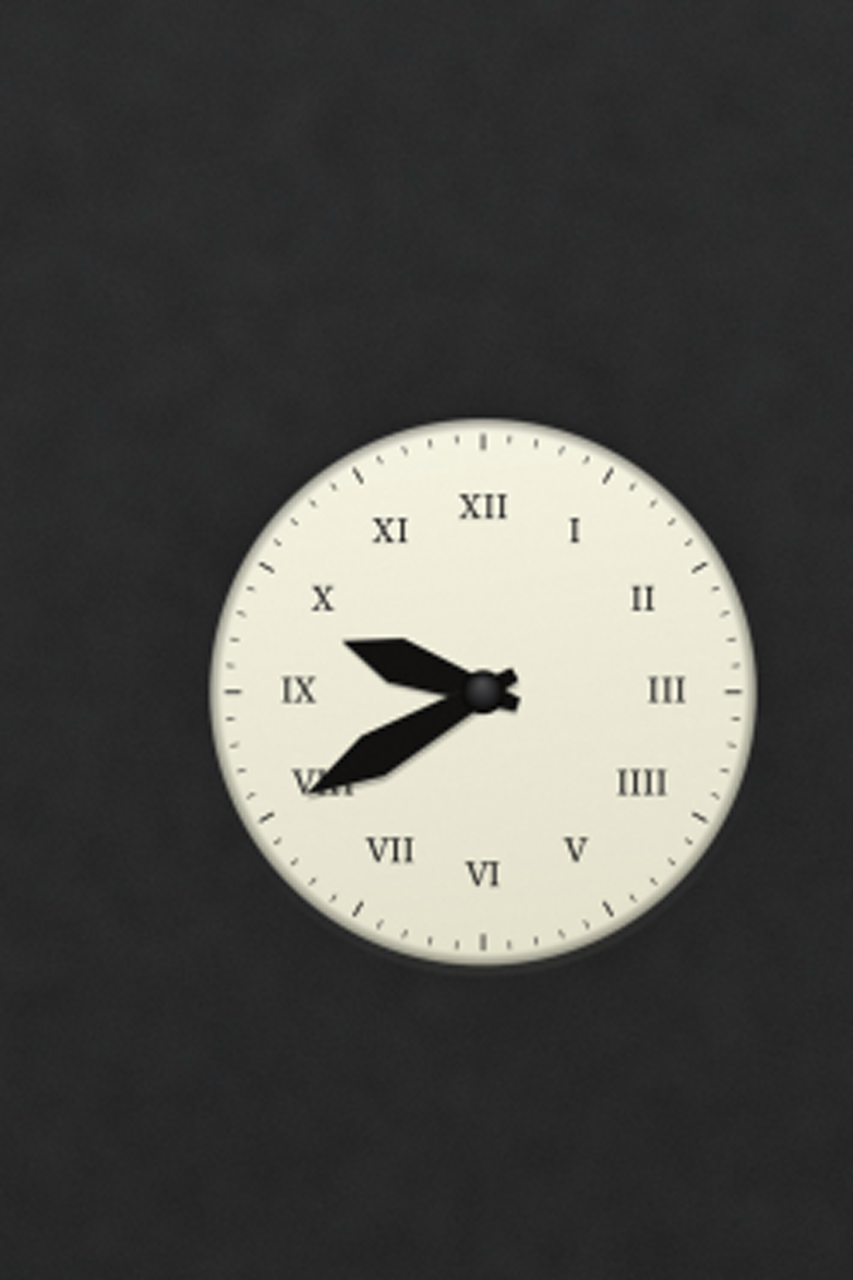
9.40
